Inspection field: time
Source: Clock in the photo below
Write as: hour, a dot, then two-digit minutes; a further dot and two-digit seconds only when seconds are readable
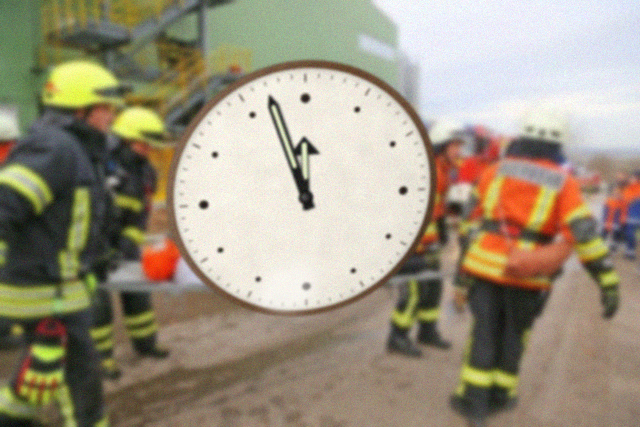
11.57
